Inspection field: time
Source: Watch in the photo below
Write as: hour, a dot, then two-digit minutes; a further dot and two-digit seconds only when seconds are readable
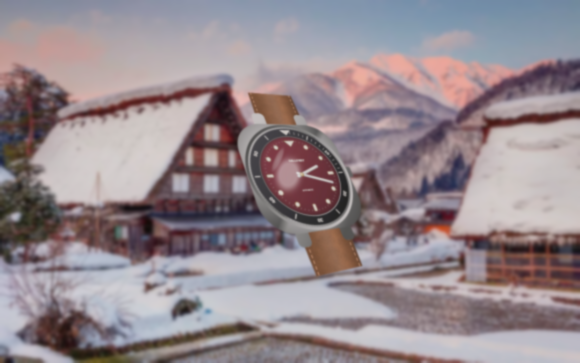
2.18
